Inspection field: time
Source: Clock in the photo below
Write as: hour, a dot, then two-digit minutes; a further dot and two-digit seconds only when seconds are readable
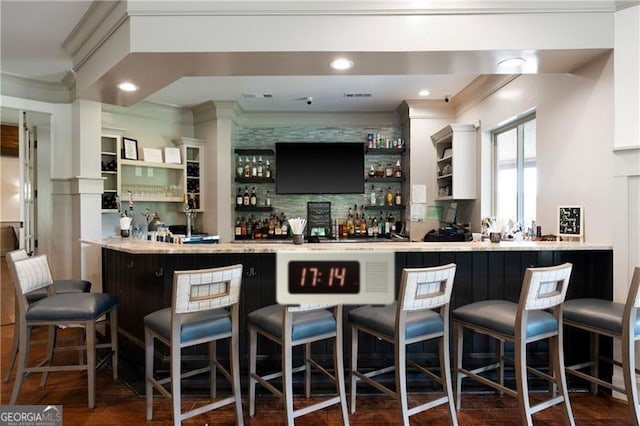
17.14
